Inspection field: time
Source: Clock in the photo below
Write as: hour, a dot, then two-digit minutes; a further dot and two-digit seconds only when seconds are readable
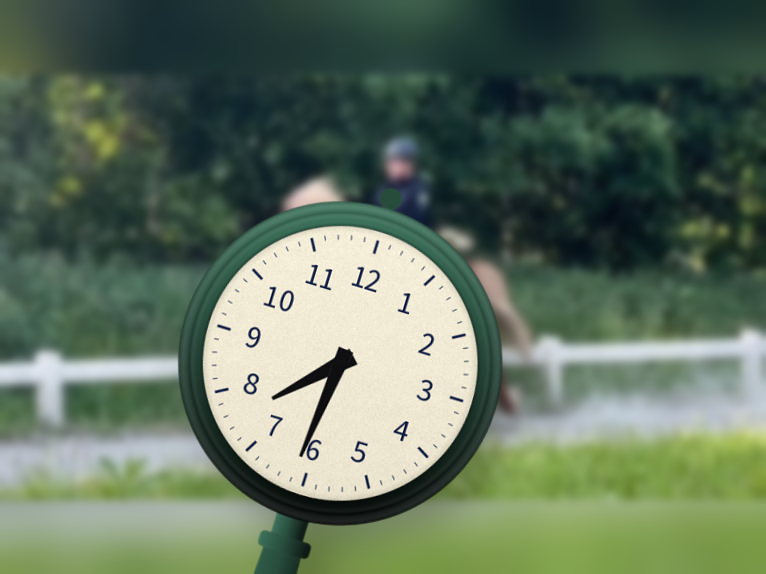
7.31
